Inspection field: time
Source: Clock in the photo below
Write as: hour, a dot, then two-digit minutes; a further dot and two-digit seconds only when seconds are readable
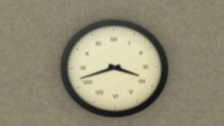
3.42
